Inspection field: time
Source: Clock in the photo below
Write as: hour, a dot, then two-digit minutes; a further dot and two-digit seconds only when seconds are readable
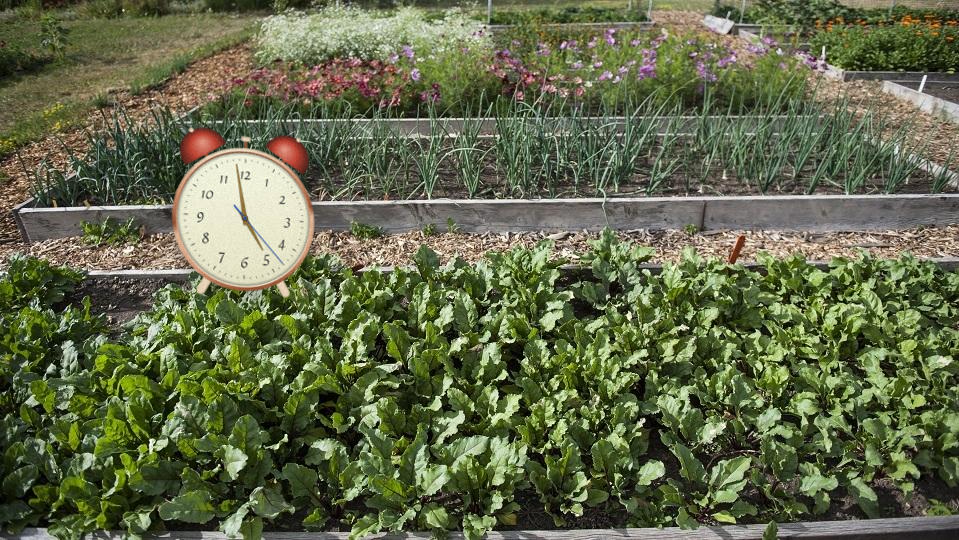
4.58.23
